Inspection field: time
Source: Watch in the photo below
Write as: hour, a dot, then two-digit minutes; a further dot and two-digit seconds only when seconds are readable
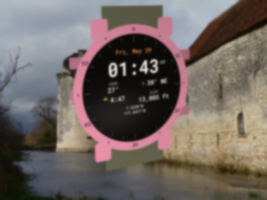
1.43
